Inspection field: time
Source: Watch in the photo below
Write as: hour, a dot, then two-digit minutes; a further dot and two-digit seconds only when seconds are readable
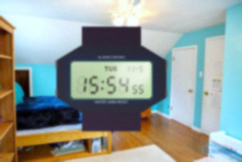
15.54
